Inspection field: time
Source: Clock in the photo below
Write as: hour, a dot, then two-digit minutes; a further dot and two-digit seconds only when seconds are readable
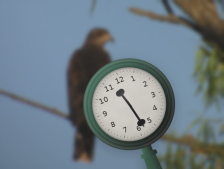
11.28
